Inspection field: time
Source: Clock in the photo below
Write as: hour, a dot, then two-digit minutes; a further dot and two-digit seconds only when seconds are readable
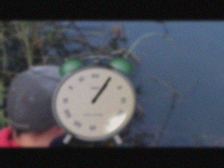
1.05
